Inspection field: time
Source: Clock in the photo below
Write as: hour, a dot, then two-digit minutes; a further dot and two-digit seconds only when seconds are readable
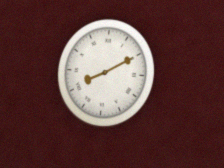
8.10
